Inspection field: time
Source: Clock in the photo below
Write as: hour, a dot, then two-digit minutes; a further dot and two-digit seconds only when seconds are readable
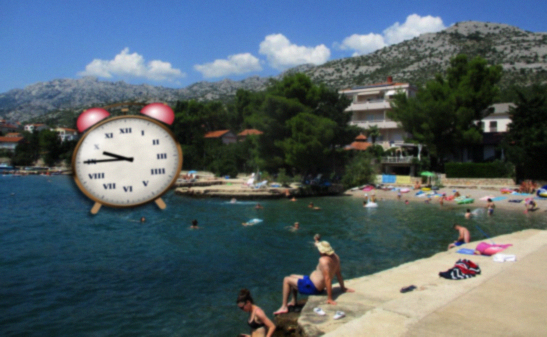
9.45
